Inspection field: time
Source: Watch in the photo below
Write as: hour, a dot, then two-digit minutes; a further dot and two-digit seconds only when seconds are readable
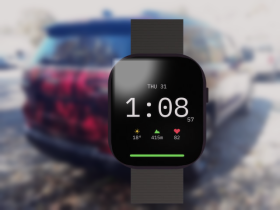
1.08
